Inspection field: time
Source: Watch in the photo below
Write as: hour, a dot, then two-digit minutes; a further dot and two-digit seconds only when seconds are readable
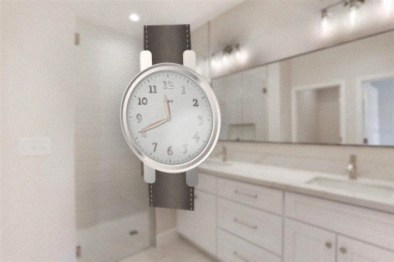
11.41
